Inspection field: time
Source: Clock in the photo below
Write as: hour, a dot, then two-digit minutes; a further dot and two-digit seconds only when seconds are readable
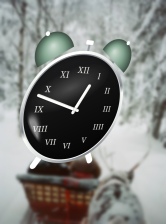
12.48
